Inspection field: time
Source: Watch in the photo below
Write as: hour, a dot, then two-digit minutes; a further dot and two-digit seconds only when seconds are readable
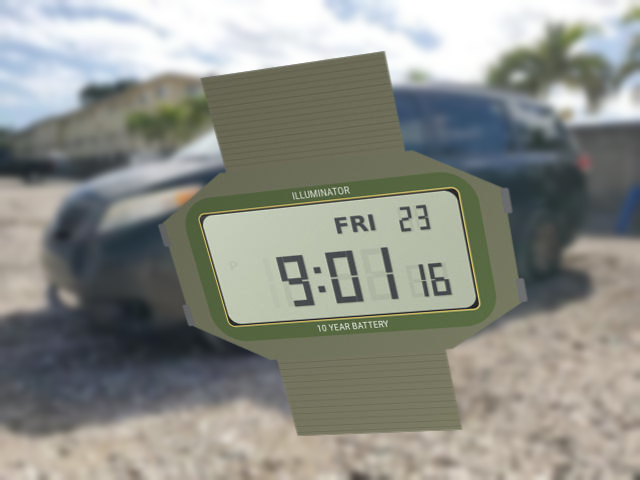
9.01.16
